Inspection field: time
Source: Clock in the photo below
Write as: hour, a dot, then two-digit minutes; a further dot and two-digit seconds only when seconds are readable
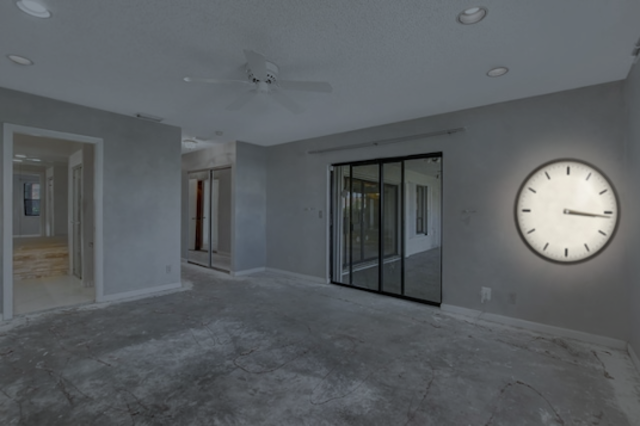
3.16
